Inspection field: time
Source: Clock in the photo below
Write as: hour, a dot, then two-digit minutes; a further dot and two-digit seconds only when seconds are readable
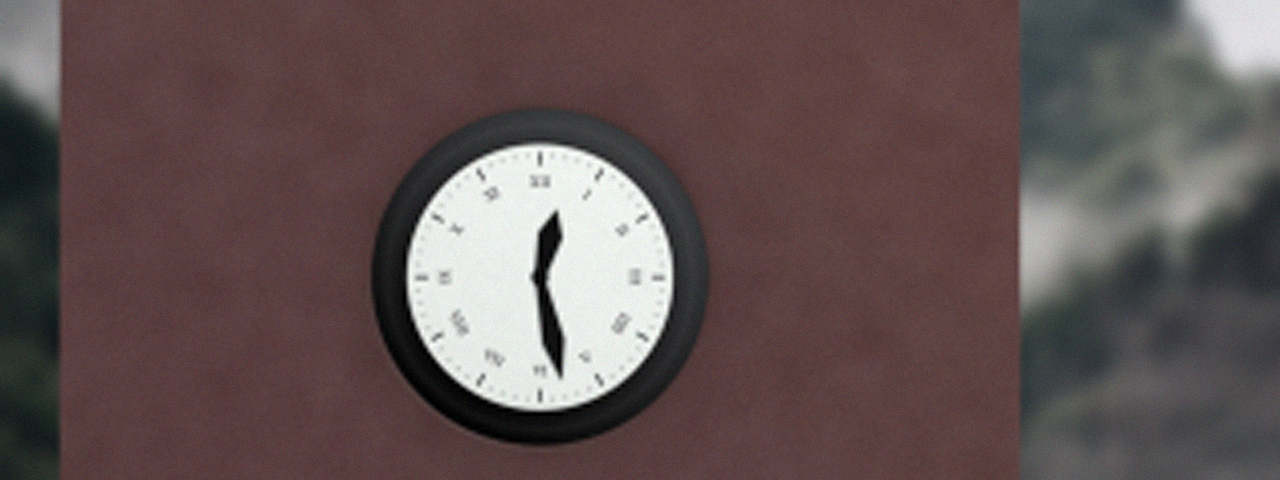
12.28
